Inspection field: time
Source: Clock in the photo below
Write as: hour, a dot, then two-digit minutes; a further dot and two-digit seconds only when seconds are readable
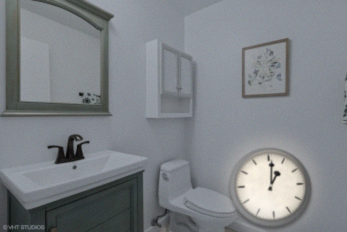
1.01
